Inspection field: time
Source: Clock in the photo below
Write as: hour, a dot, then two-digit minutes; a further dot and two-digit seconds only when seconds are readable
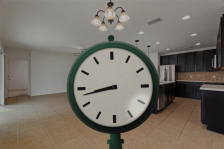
8.43
